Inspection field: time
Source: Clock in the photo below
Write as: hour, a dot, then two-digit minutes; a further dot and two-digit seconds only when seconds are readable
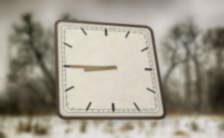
8.45
